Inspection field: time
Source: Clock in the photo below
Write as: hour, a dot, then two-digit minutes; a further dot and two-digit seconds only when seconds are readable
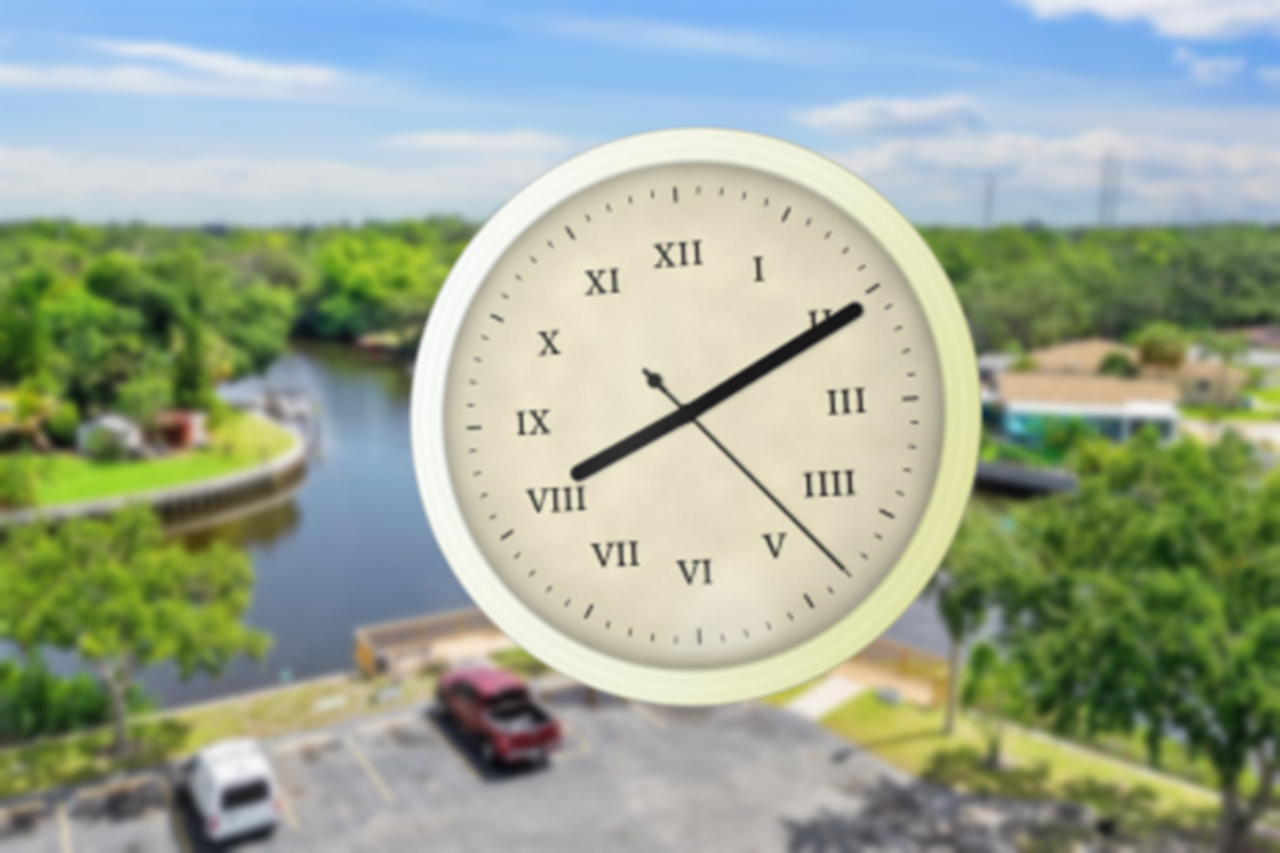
8.10.23
